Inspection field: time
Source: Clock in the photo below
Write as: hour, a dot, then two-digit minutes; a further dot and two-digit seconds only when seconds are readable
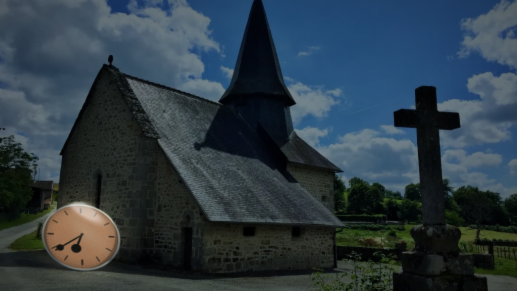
6.39
